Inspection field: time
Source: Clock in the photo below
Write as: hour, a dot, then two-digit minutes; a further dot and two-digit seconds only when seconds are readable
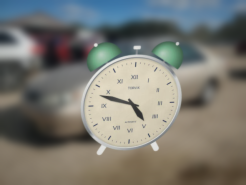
4.48
